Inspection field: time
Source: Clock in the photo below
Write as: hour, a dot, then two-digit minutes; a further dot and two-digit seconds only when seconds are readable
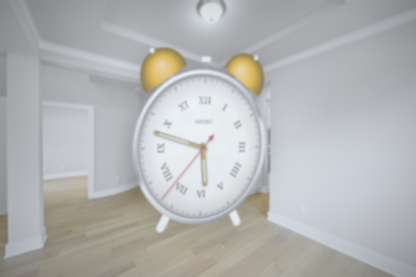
5.47.37
